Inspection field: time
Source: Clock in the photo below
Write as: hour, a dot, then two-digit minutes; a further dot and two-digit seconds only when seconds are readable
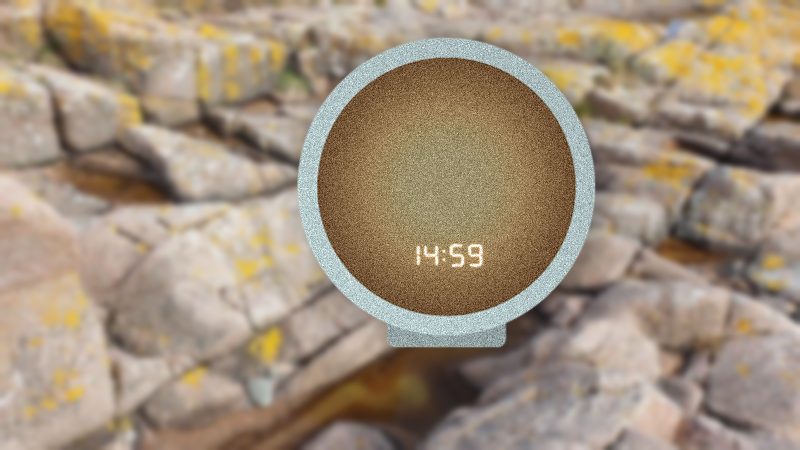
14.59
